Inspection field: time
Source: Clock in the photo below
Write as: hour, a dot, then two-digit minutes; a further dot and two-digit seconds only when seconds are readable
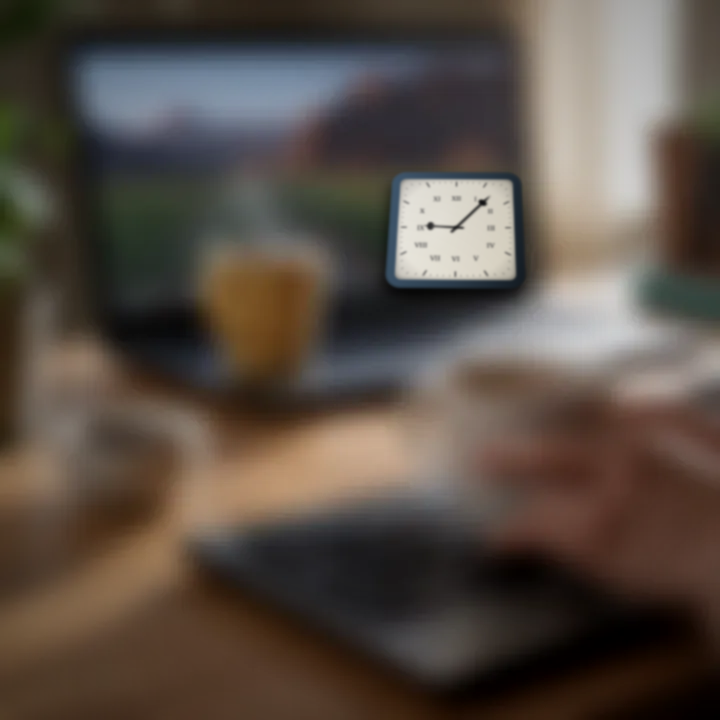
9.07
